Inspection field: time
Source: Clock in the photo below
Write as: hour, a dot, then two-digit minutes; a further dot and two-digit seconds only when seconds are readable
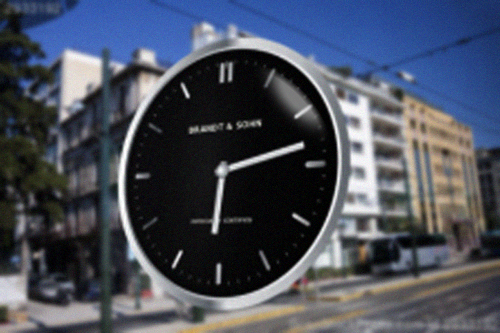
6.13
